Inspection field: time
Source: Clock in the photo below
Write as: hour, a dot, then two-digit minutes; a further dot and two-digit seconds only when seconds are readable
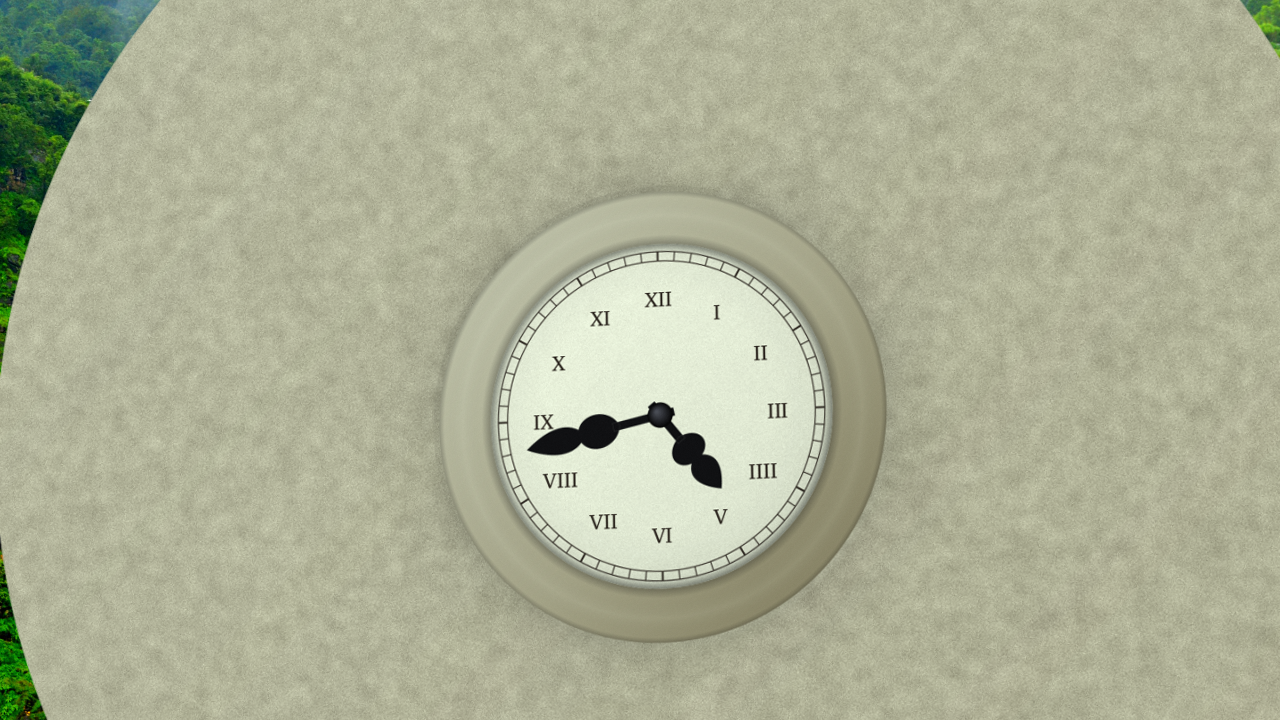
4.43
